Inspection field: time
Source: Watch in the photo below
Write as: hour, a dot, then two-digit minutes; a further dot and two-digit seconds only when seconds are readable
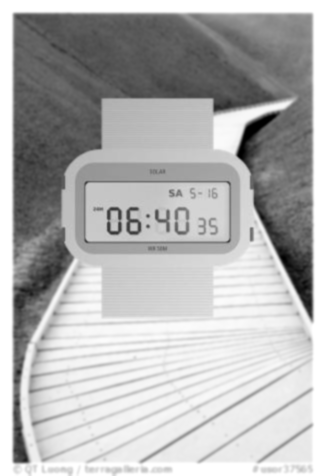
6.40.35
